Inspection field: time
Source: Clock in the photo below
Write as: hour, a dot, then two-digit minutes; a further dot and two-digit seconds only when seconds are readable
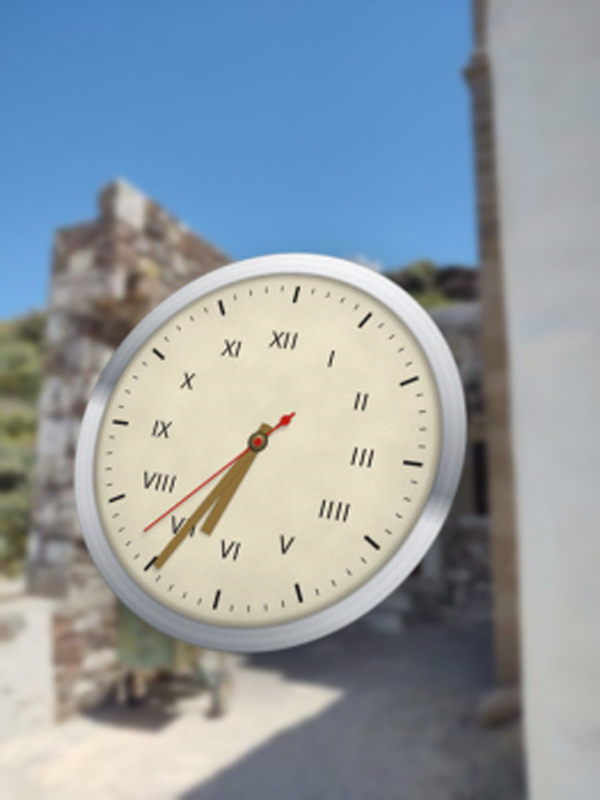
6.34.37
